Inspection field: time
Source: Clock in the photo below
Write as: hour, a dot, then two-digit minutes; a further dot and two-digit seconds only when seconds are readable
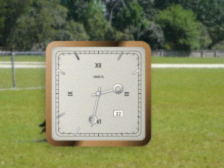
2.32
